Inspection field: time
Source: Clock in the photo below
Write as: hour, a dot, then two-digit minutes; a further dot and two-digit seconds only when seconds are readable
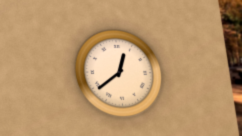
12.39
